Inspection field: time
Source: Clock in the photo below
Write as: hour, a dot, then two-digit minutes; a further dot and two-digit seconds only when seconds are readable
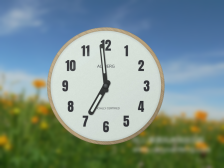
6.59
